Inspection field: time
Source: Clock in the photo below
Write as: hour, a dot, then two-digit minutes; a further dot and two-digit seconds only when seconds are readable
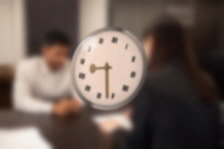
8.27
